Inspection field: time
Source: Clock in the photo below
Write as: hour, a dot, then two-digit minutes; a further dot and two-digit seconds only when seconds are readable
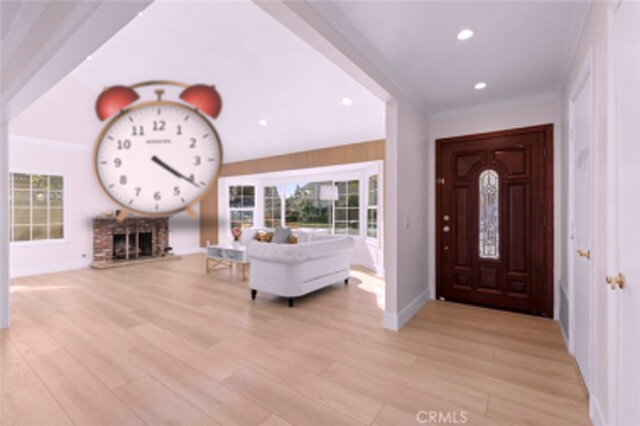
4.21
